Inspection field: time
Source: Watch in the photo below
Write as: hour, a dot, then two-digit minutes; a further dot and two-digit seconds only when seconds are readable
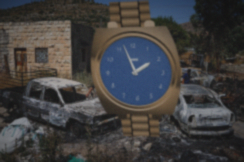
1.57
